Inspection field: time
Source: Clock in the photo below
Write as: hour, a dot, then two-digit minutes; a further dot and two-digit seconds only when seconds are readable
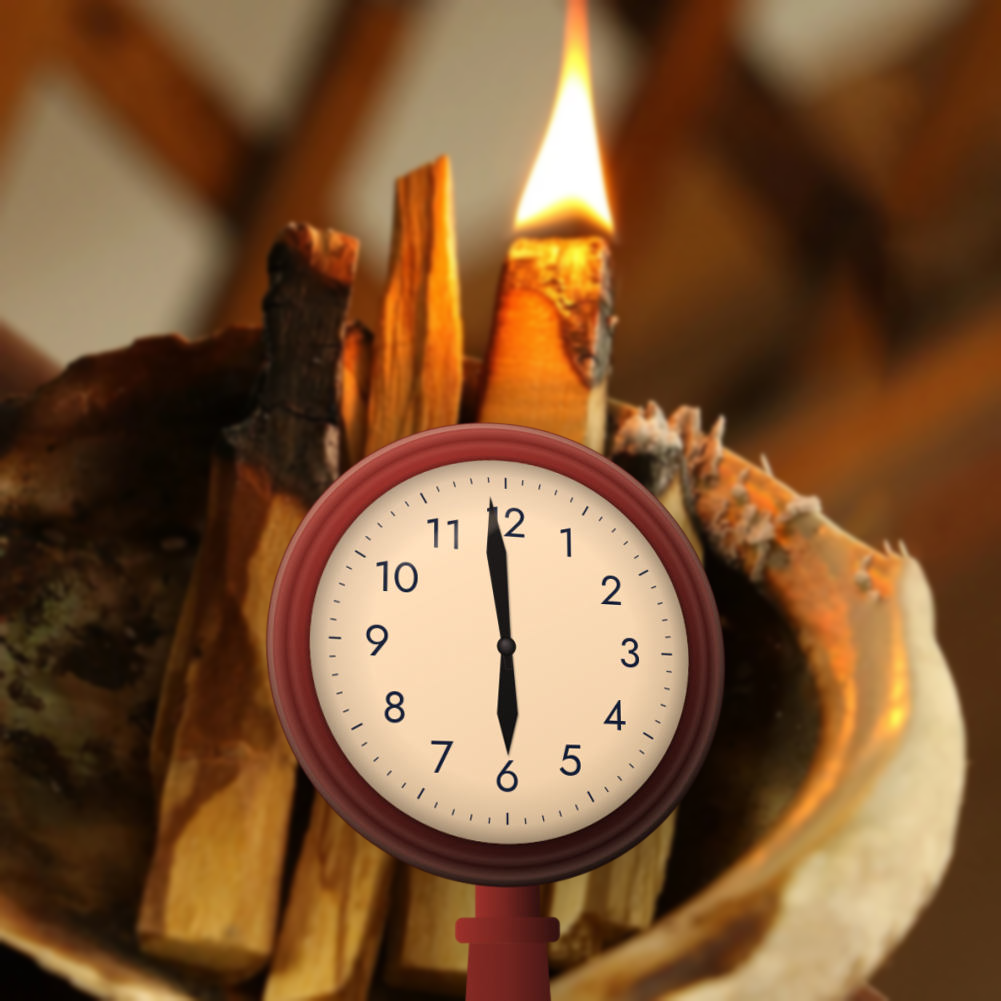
5.59
